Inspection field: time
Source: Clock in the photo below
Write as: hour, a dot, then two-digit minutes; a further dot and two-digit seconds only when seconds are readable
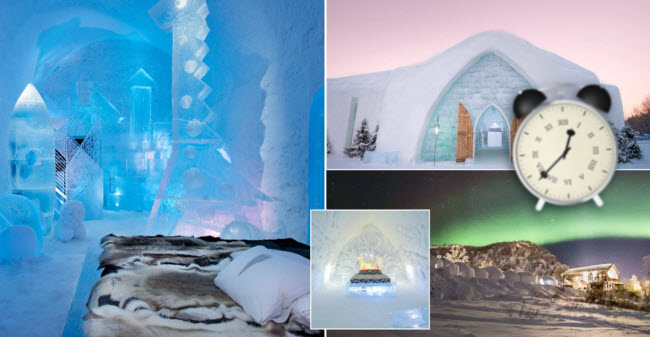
12.38
